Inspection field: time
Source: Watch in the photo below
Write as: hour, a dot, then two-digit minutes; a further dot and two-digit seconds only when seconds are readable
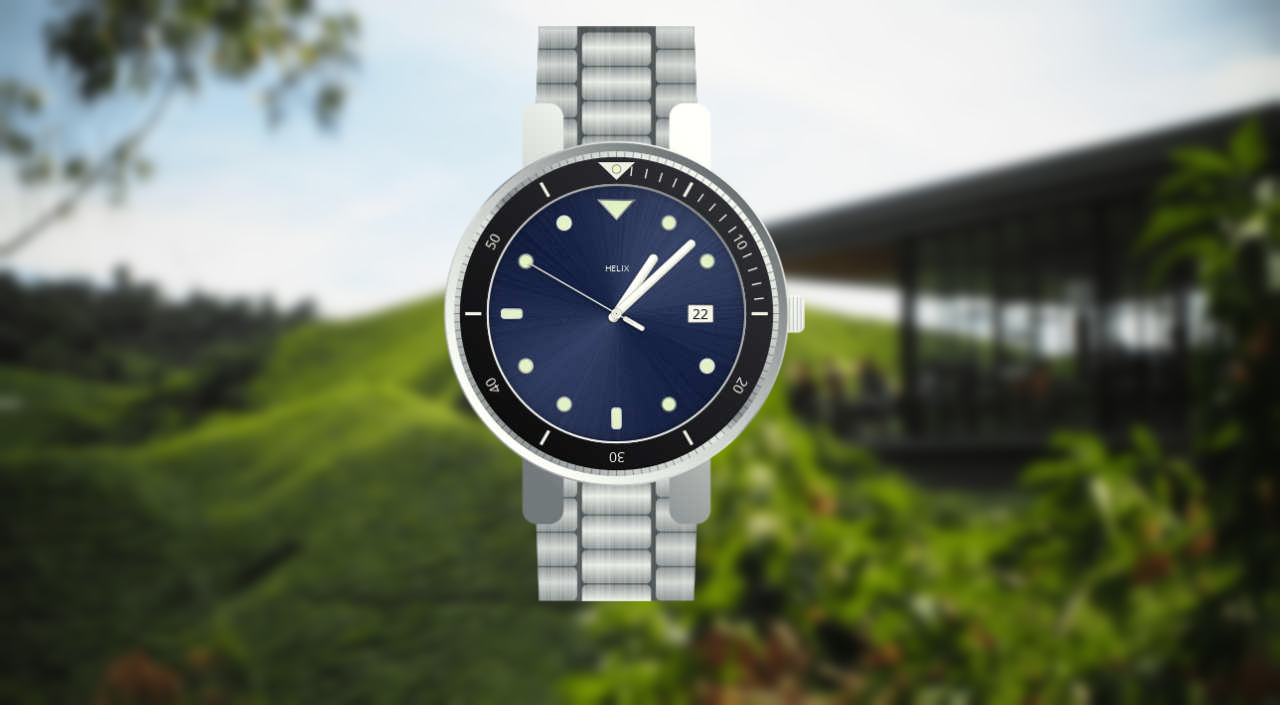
1.07.50
